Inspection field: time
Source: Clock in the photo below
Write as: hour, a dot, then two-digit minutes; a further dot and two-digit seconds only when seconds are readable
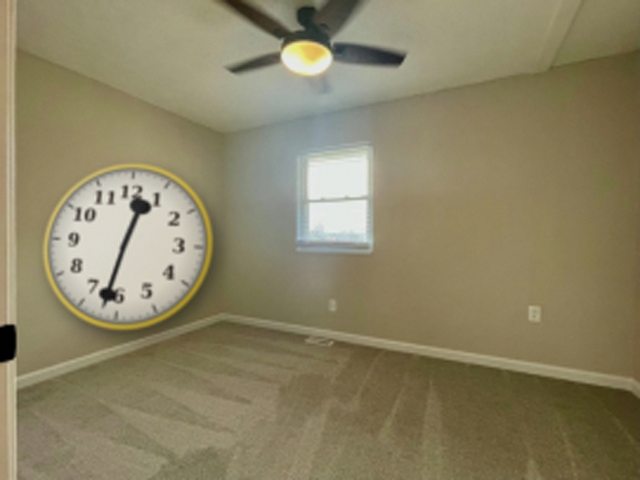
12.32
